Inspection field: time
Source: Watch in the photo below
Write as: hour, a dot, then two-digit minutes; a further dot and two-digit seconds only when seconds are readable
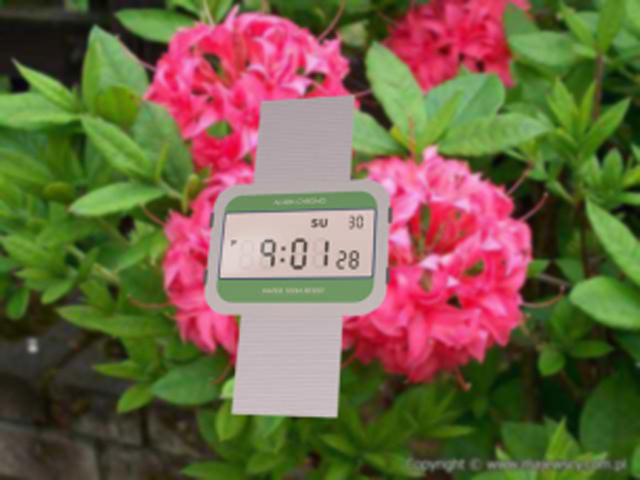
9.01.28
